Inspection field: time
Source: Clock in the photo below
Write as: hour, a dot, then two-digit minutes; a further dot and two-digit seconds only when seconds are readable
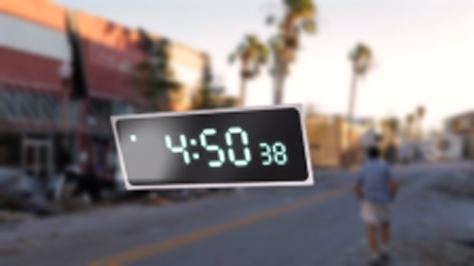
4.50.38
